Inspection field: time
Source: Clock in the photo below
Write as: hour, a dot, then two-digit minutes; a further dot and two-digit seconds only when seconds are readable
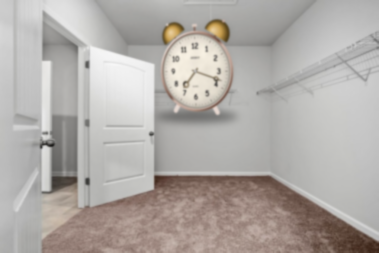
7.18
